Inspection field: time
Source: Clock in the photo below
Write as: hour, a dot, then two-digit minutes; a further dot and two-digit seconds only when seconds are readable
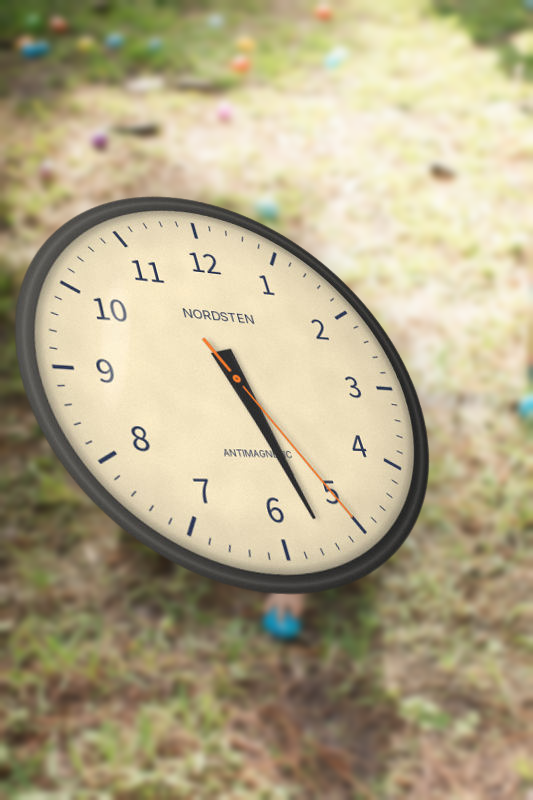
5.27.25
